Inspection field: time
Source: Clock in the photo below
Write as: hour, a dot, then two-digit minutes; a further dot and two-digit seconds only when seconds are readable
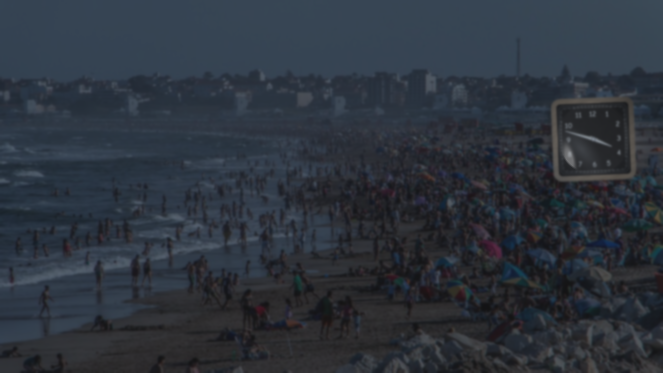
3.48
